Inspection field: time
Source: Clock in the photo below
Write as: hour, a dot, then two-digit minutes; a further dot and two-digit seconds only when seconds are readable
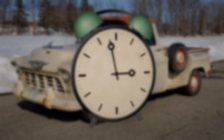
2.58
